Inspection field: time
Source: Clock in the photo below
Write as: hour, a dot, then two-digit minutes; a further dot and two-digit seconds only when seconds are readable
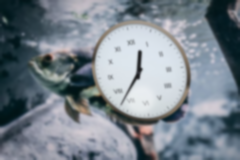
12.37
